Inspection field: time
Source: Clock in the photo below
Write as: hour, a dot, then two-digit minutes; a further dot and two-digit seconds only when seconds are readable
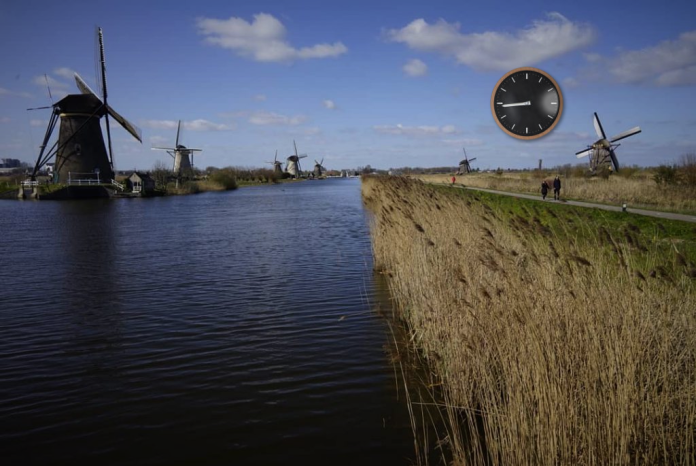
8.44
